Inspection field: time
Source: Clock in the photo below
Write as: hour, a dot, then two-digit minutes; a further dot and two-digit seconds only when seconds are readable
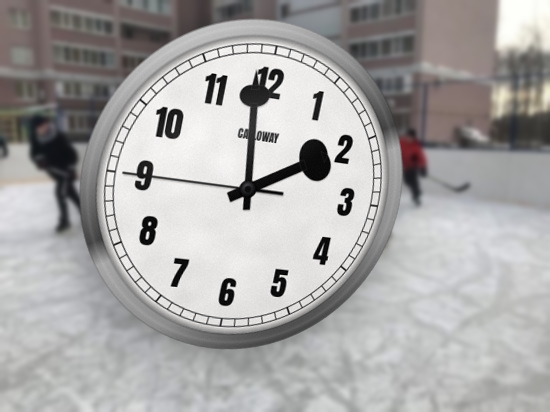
1.58.45
